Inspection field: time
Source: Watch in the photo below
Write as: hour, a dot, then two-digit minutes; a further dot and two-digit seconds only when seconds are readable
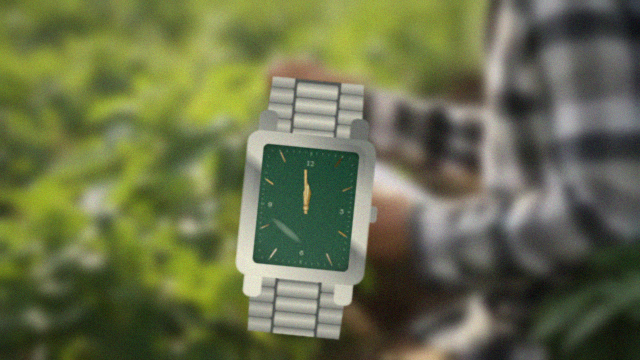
11.59
